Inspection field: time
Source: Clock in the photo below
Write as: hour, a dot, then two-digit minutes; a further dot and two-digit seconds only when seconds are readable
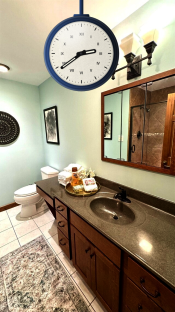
2.39
